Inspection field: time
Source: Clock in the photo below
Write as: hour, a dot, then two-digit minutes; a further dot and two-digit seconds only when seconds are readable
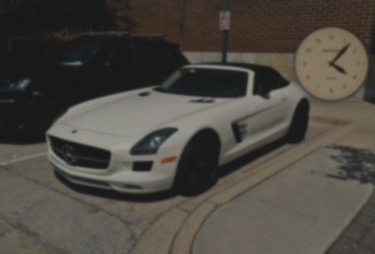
4.07
